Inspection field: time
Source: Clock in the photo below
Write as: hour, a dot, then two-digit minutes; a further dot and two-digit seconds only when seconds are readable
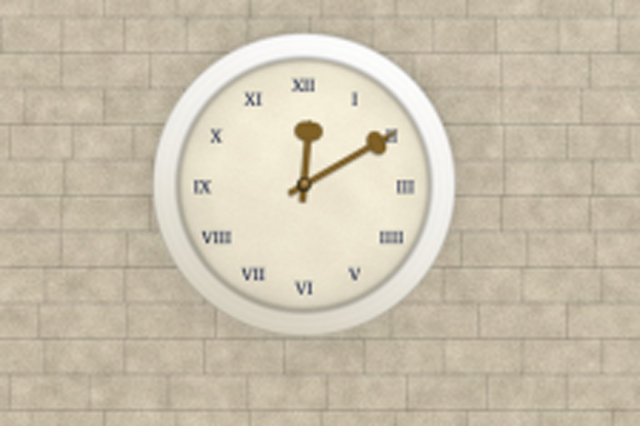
12.10
